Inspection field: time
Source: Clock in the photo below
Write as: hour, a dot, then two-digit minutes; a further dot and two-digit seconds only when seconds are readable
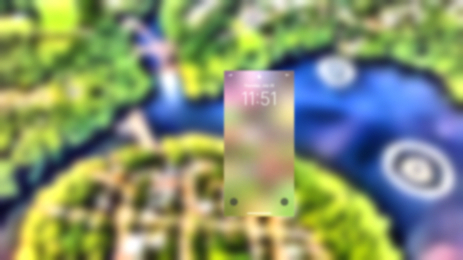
11.51
